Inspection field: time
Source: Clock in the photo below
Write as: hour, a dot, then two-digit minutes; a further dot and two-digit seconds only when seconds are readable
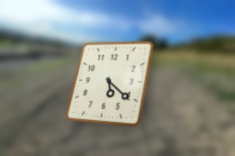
5.21
